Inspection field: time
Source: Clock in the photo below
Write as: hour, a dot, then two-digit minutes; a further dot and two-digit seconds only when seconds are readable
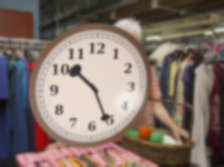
10.26
